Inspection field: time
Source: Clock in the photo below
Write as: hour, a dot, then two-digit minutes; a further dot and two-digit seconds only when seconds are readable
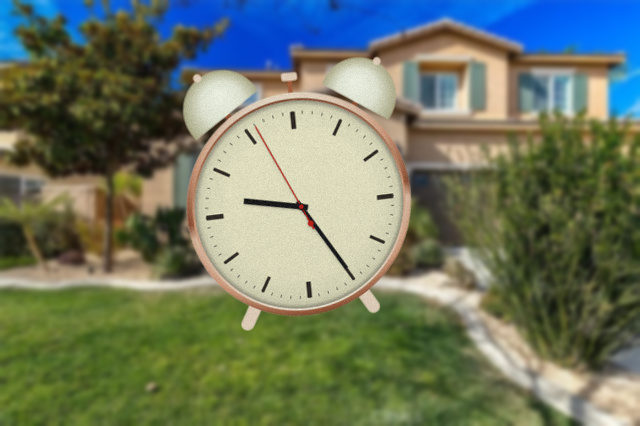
9.24.56
